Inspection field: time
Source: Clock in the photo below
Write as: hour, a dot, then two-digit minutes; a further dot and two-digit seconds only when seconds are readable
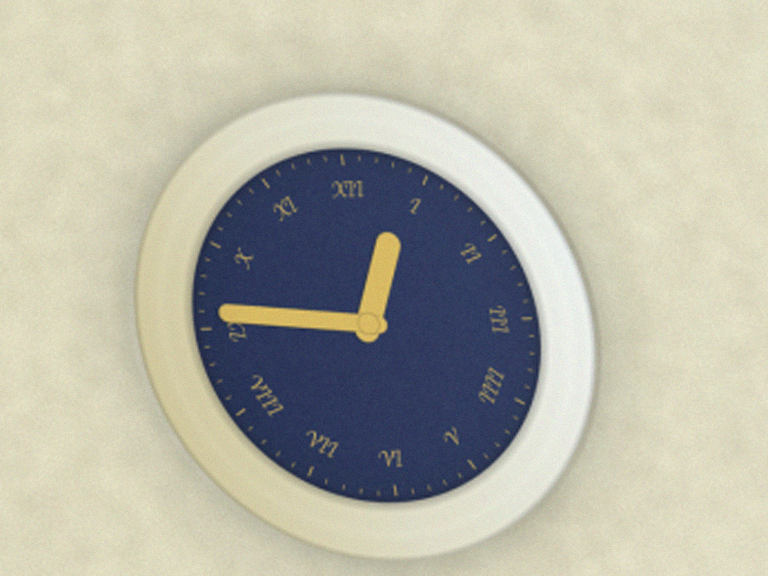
12.46
